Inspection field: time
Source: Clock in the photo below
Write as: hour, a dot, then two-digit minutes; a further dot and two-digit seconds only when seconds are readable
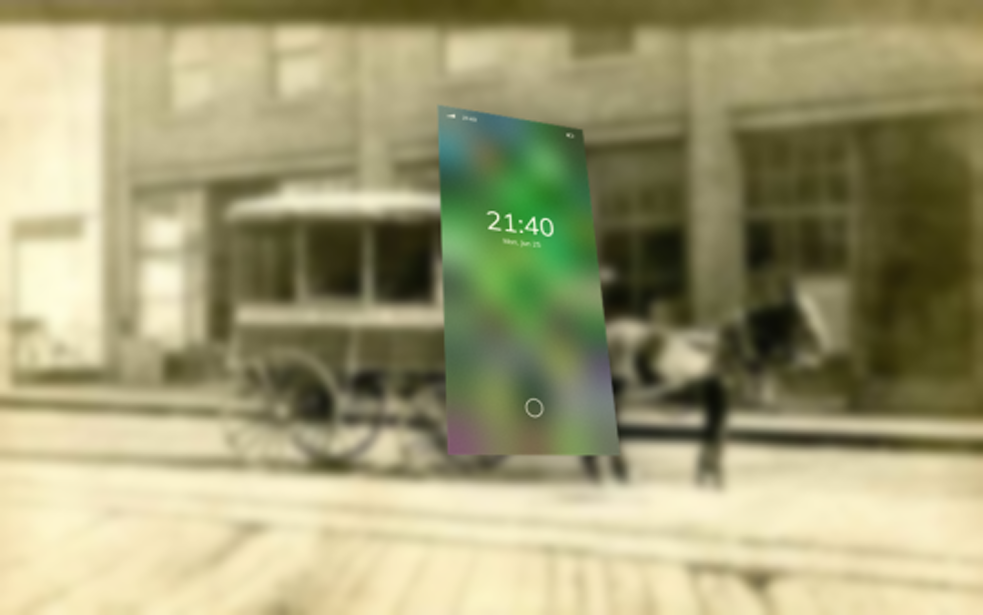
21.40
